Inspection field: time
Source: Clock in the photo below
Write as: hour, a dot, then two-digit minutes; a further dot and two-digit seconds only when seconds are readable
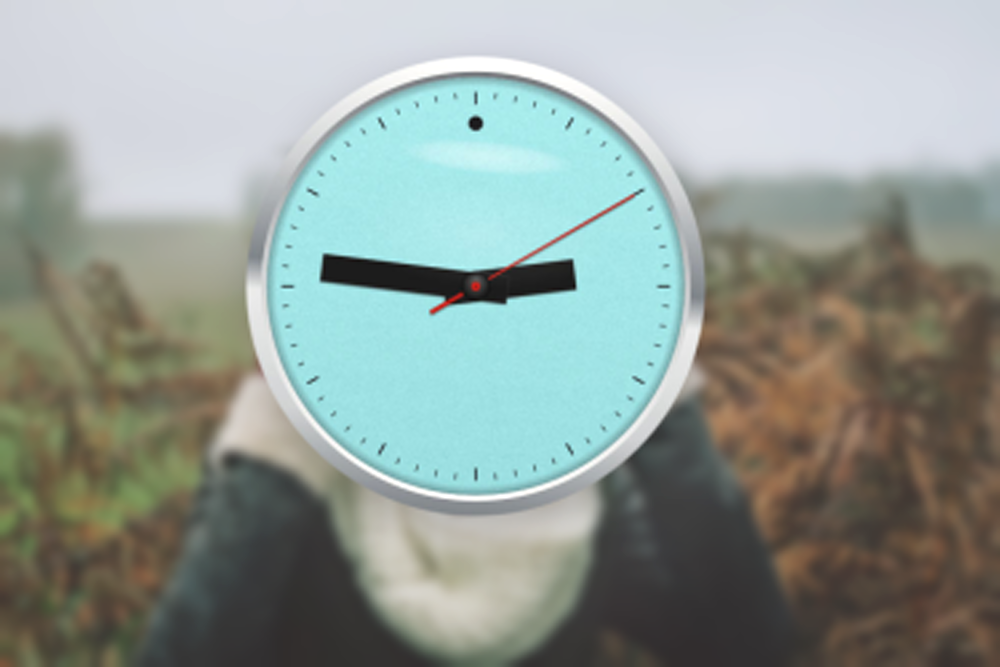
2.46.10
